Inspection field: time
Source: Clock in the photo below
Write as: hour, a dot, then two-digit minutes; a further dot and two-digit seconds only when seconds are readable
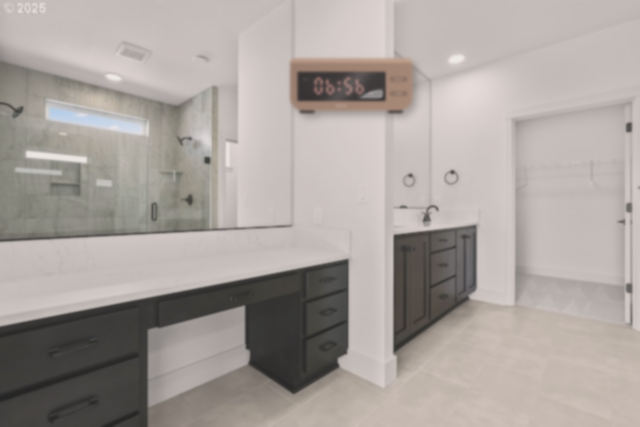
6.56
